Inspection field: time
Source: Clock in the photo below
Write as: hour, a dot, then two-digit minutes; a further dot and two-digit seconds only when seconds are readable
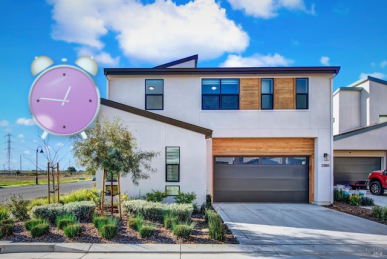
12.46
